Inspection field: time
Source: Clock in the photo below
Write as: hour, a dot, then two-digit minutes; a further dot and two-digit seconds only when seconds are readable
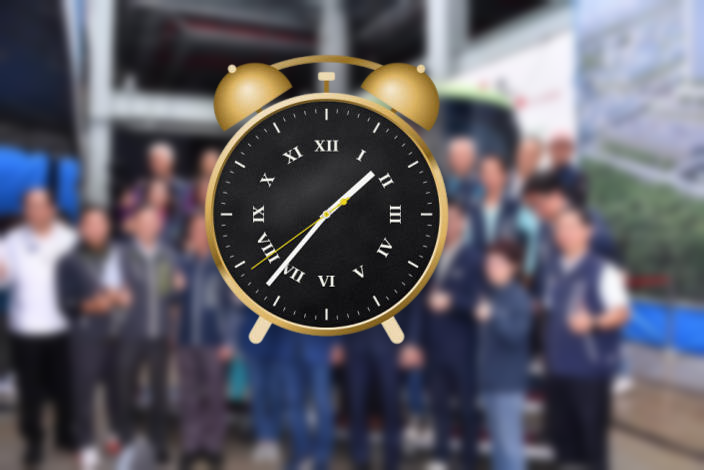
1.36.39
